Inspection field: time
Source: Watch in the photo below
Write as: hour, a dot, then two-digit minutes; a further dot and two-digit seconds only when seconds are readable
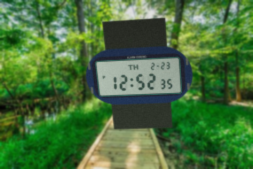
12.52.35
